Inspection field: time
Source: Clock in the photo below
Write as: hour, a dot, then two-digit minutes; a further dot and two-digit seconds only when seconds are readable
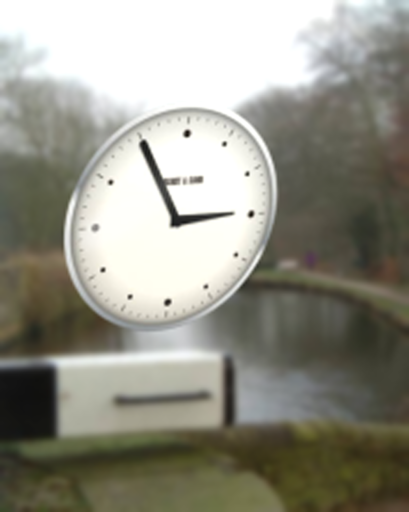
2.55
